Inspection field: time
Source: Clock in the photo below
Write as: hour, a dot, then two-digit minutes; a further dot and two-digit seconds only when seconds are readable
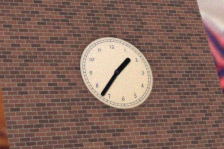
1.37
